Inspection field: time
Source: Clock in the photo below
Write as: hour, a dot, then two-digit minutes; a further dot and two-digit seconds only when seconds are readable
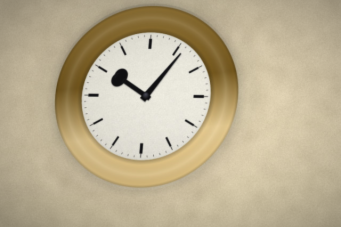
10.06
